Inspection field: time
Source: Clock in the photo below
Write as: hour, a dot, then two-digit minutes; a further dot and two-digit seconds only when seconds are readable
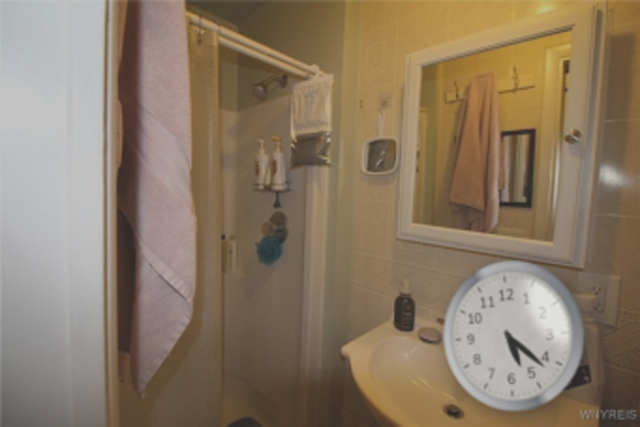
5.22
